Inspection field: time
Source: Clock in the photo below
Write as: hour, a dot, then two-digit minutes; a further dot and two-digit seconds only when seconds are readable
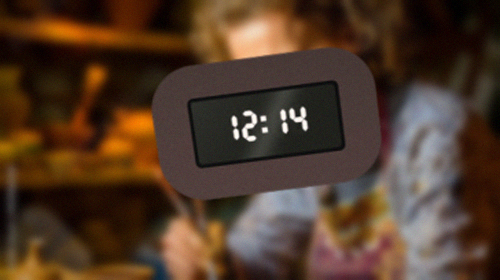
12.14
